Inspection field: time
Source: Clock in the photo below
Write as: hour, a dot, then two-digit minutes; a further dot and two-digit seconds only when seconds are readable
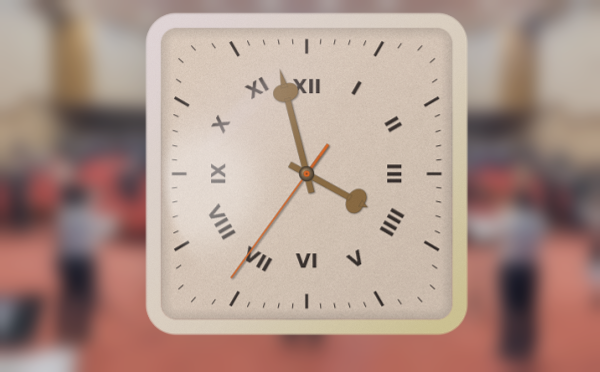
3.57.36
